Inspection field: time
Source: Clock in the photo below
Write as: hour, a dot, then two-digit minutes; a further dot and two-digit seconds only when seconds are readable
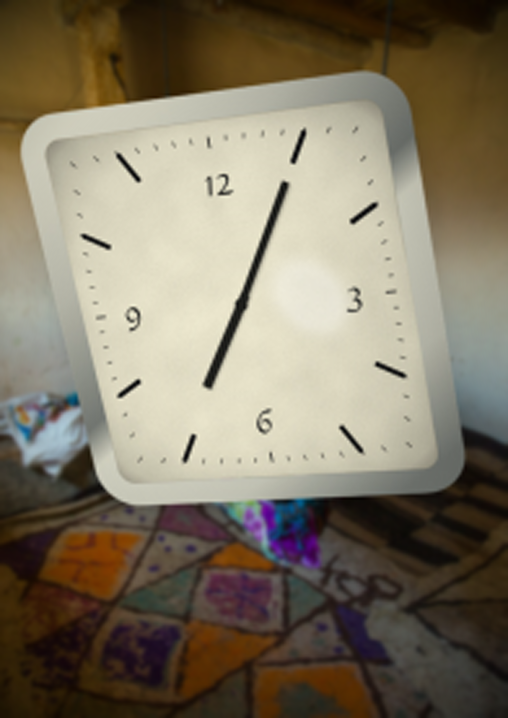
7.05
